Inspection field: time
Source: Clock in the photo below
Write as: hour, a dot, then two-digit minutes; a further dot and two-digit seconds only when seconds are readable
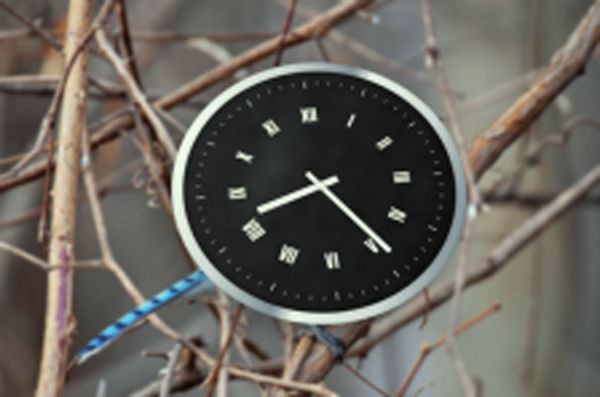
8.24
